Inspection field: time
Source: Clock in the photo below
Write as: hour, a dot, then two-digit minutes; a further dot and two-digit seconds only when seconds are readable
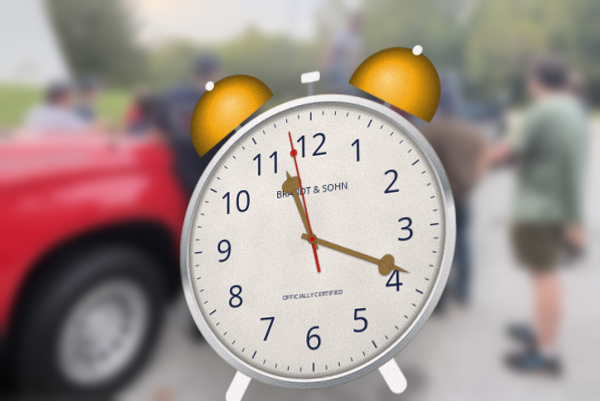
11.18.58
